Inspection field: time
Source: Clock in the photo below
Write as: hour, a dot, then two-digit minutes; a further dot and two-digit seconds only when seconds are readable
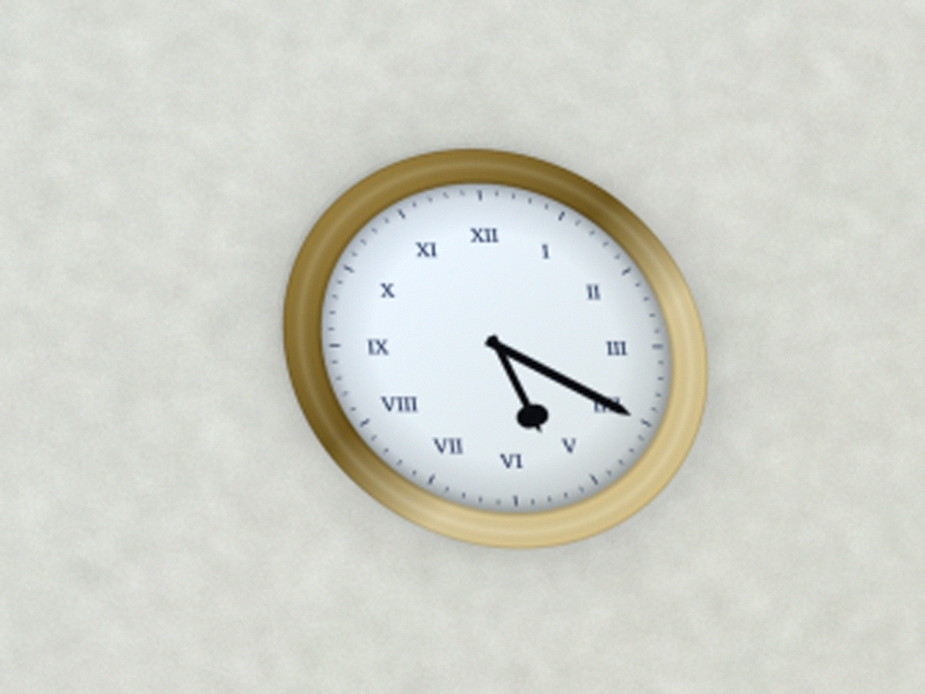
5.20
